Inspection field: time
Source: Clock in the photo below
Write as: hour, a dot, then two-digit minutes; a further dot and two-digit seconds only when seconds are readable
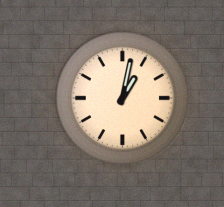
1.02
